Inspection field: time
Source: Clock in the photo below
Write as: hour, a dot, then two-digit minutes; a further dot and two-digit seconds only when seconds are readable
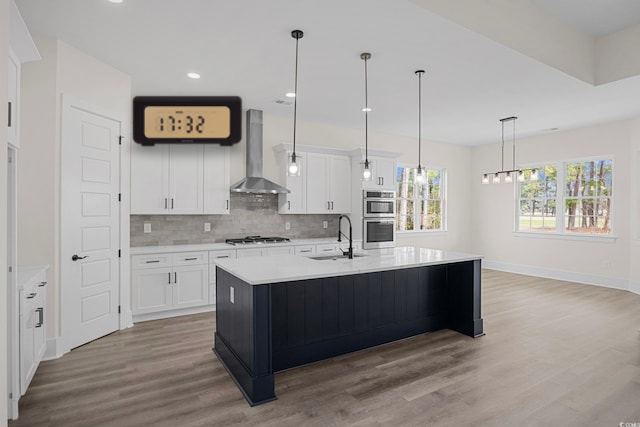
17.32
